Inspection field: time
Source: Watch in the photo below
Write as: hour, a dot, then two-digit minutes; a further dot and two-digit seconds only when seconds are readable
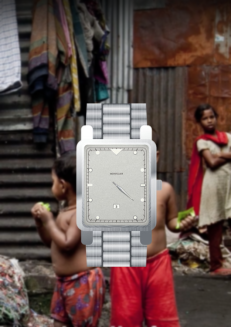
4.22
